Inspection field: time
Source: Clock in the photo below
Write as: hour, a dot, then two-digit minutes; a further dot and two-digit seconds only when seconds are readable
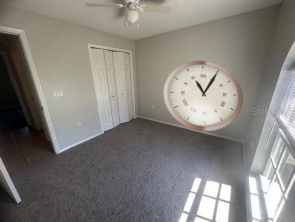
11.05
